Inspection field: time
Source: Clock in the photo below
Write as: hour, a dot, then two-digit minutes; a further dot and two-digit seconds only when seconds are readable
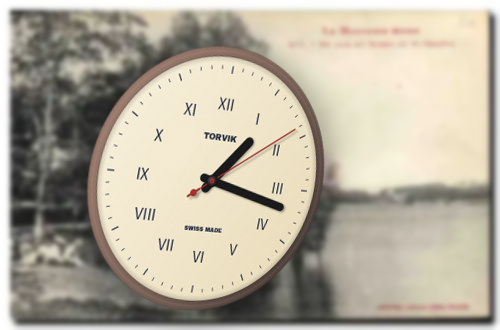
1.17.09
